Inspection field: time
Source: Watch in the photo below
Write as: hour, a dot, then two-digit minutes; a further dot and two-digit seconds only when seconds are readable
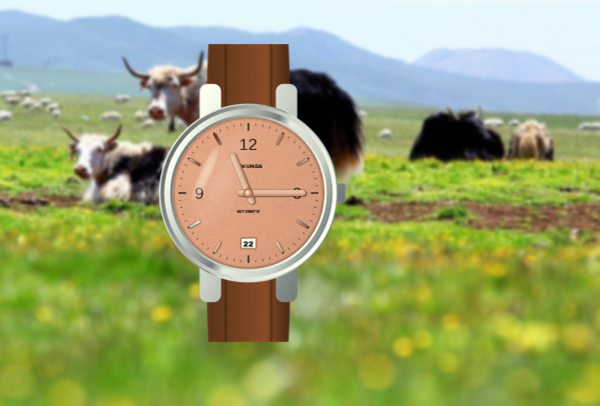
11.15
